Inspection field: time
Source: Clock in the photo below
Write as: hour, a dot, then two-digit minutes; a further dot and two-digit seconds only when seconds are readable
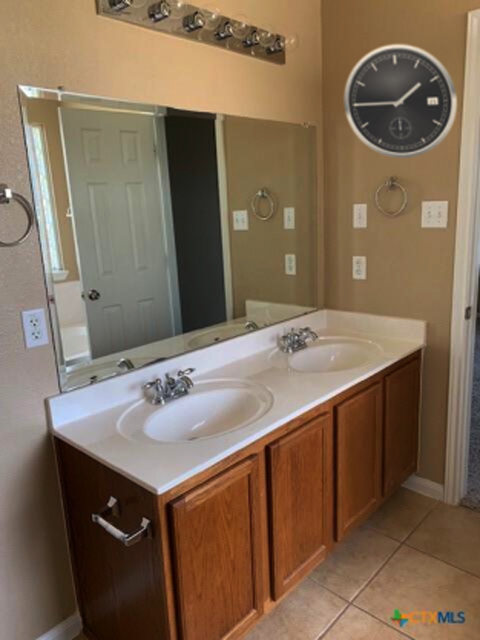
1.45
